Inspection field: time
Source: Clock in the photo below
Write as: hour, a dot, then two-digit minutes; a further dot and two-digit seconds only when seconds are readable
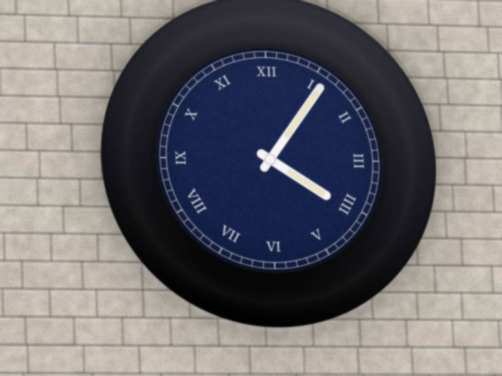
4.06
